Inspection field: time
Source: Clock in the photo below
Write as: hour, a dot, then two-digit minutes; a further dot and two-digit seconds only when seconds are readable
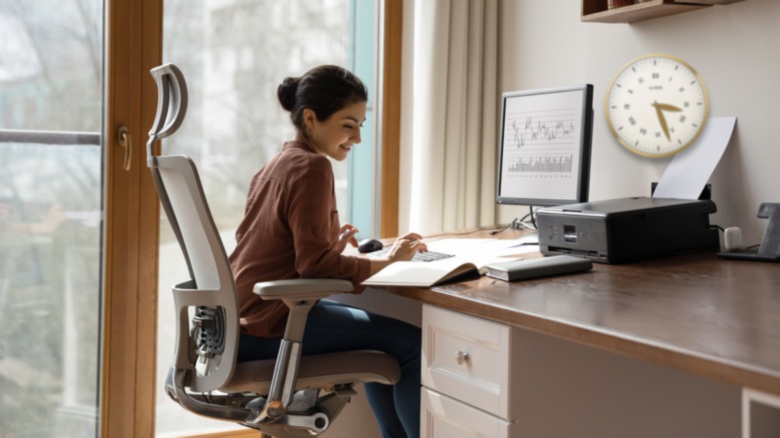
3.27
